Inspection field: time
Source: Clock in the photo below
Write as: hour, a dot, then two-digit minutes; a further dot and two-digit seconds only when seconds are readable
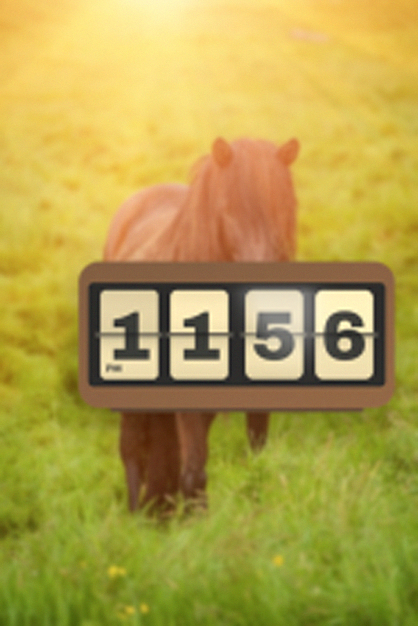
11.56
